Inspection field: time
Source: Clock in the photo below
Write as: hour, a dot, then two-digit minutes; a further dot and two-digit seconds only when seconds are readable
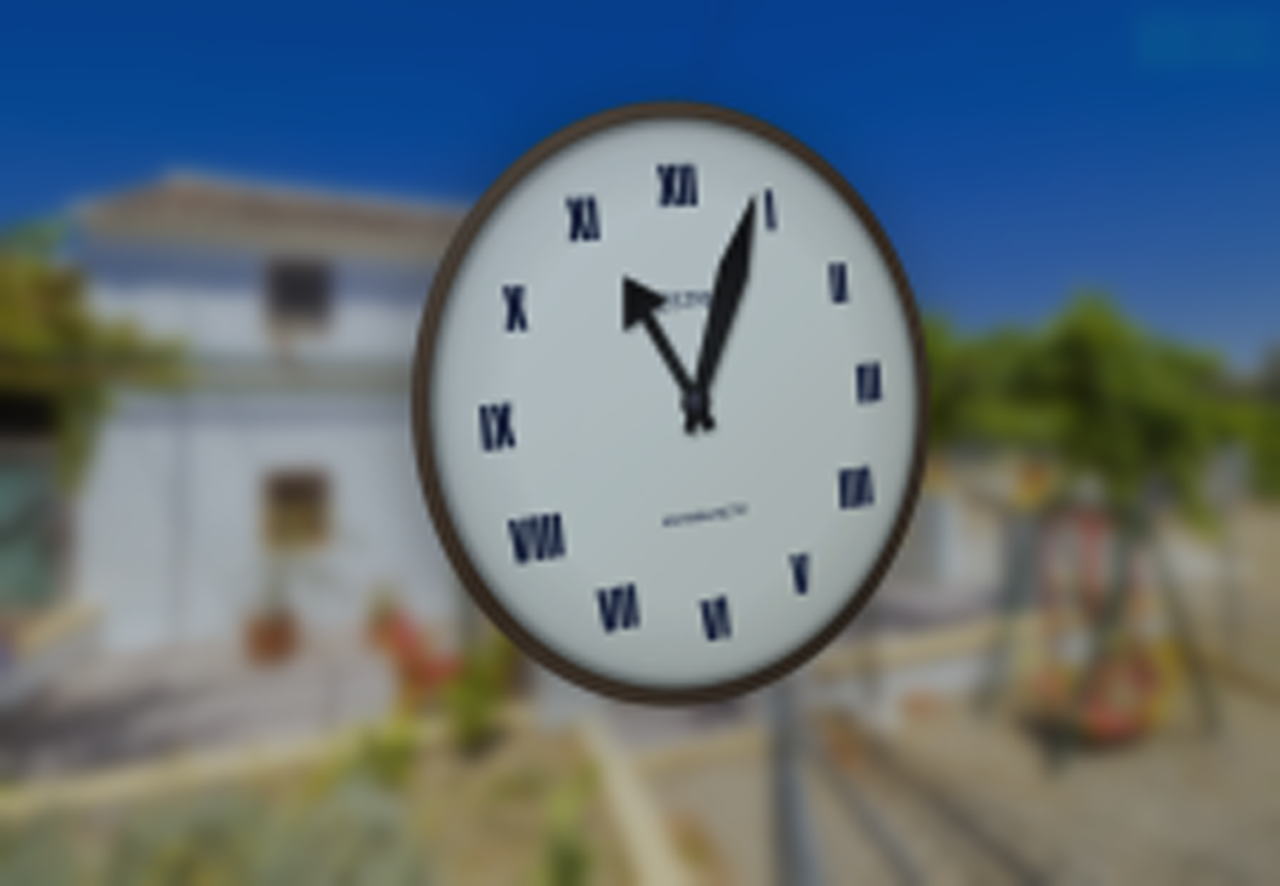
11.04
